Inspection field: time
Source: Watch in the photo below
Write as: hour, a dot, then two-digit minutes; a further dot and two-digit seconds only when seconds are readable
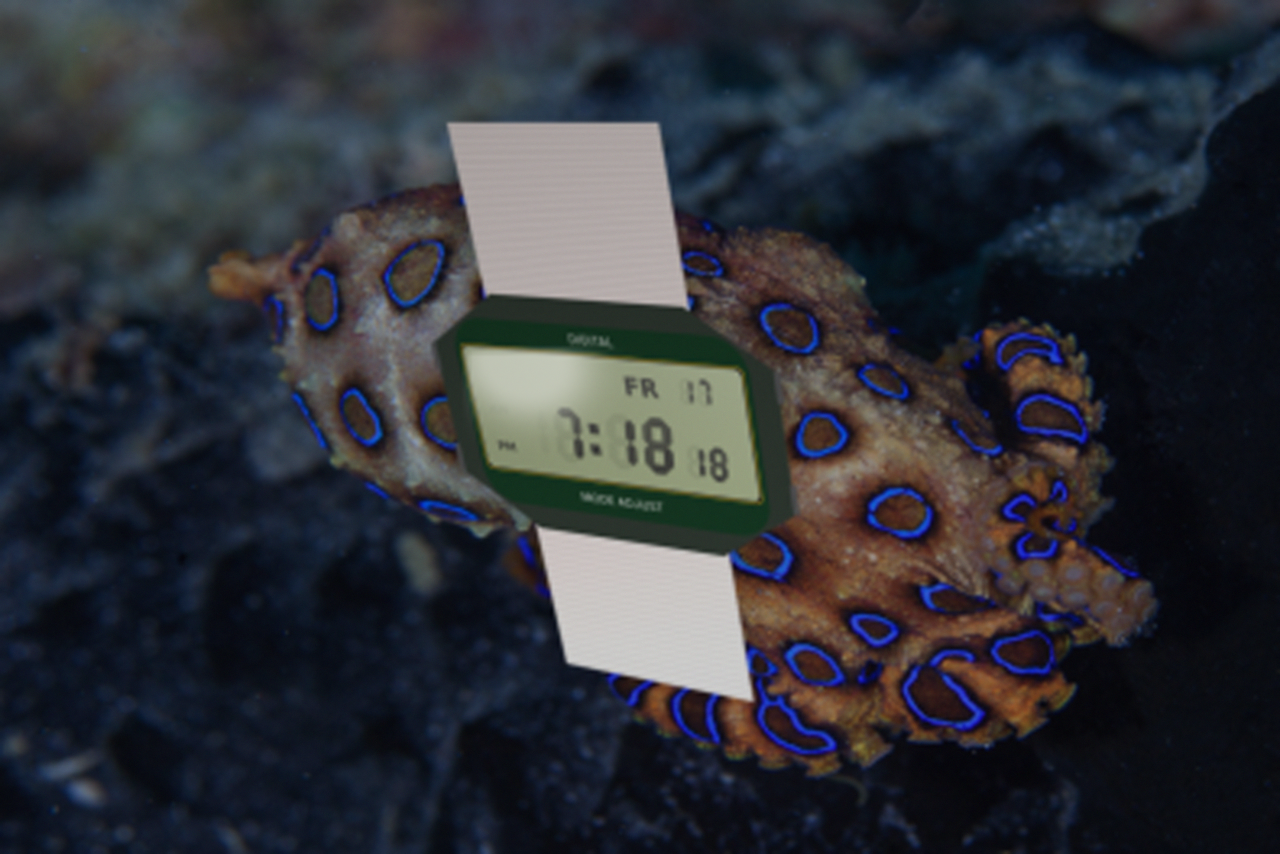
7.18.18
